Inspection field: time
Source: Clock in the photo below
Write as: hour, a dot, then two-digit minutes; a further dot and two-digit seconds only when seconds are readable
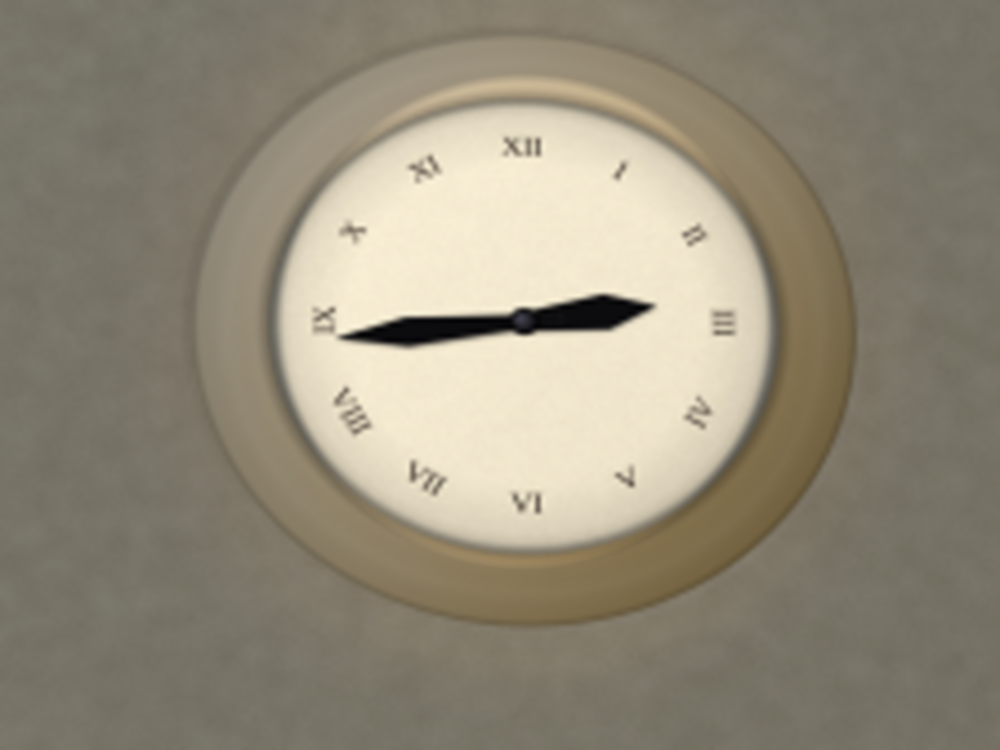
2.44
